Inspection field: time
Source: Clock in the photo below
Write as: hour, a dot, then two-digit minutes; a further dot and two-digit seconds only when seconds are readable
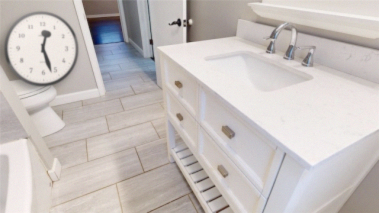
12.27
